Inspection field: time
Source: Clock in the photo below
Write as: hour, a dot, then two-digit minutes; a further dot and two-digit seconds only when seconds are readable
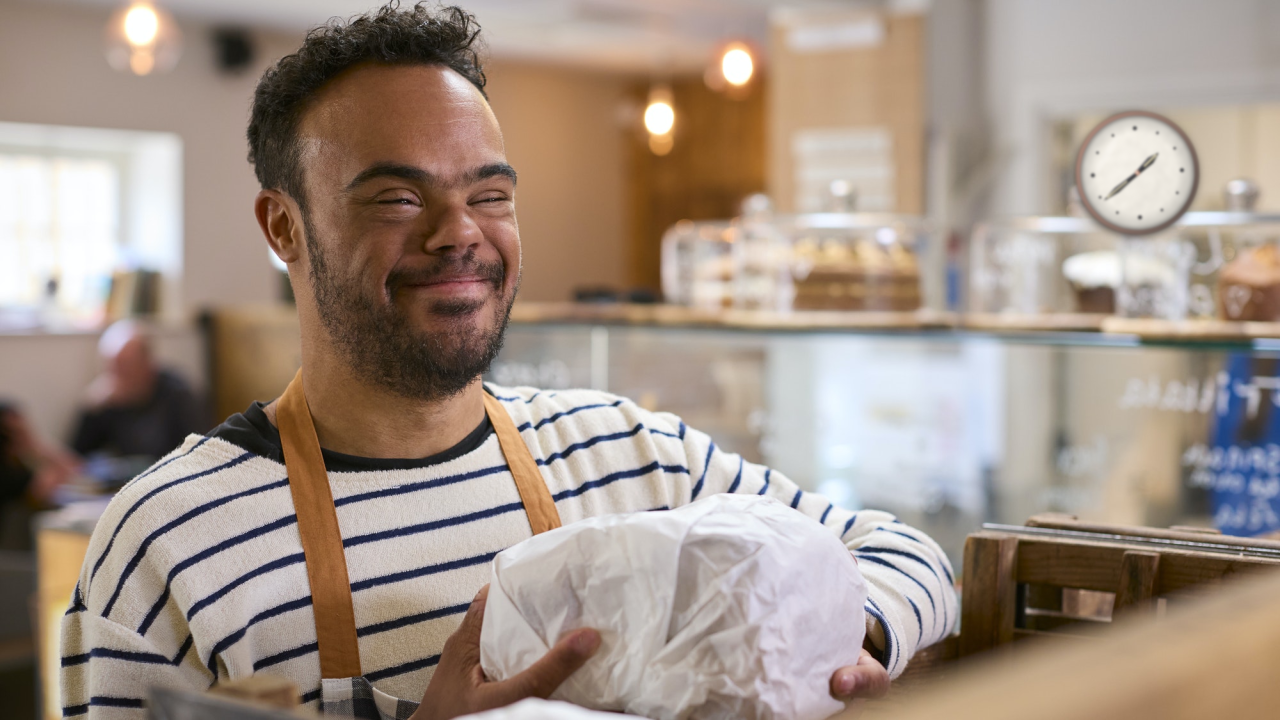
1.39
